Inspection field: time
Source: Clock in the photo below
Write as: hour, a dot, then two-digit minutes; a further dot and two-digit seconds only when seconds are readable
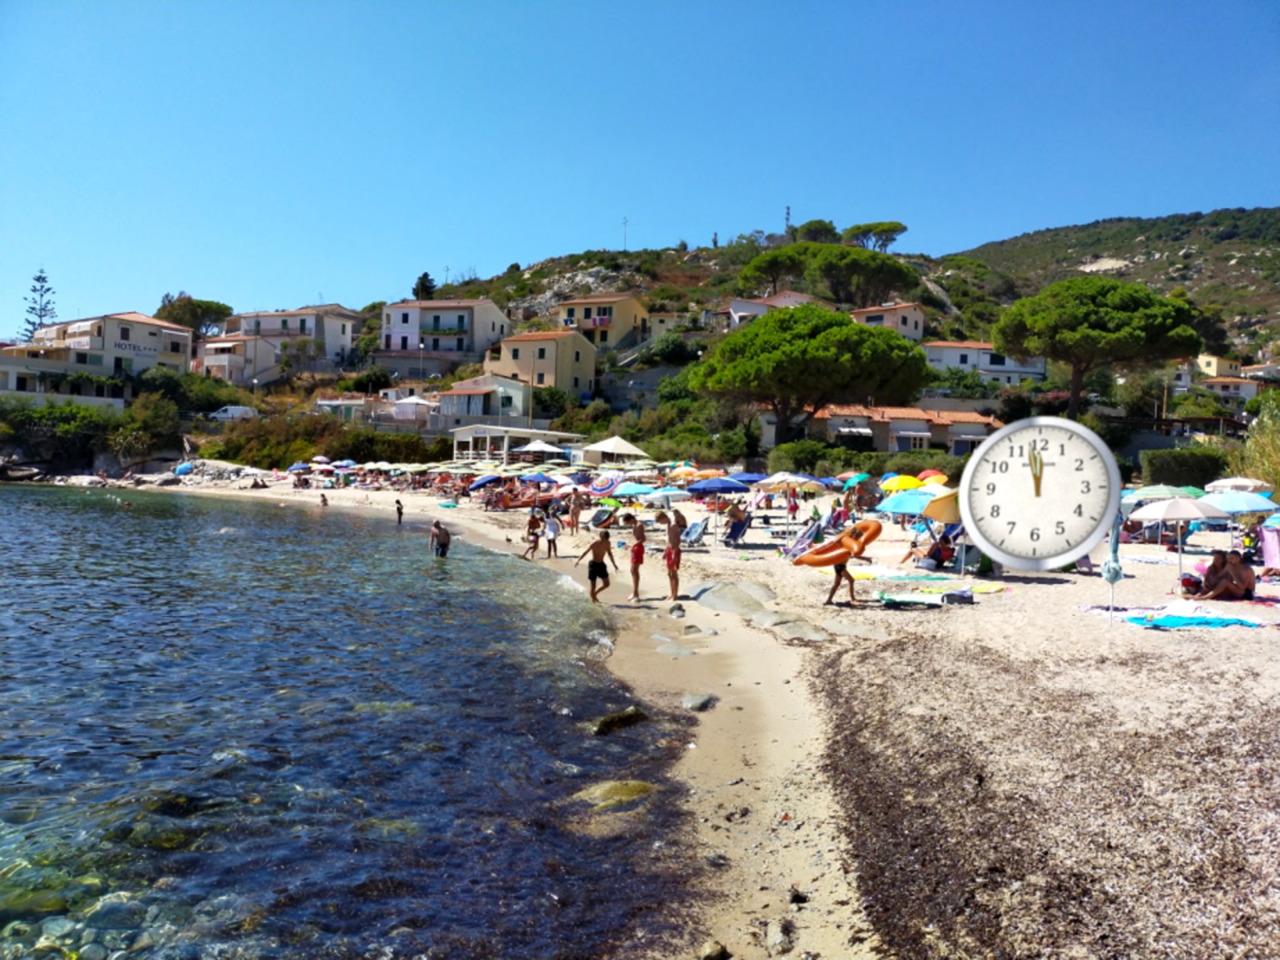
11.58
